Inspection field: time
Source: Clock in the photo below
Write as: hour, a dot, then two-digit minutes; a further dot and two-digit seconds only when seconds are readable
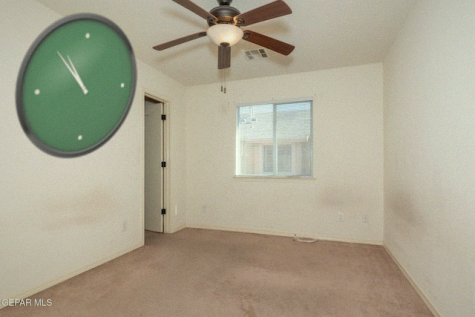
10.53
